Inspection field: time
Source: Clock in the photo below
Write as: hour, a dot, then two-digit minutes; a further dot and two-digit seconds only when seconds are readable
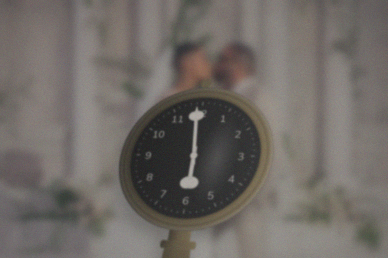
5.59
